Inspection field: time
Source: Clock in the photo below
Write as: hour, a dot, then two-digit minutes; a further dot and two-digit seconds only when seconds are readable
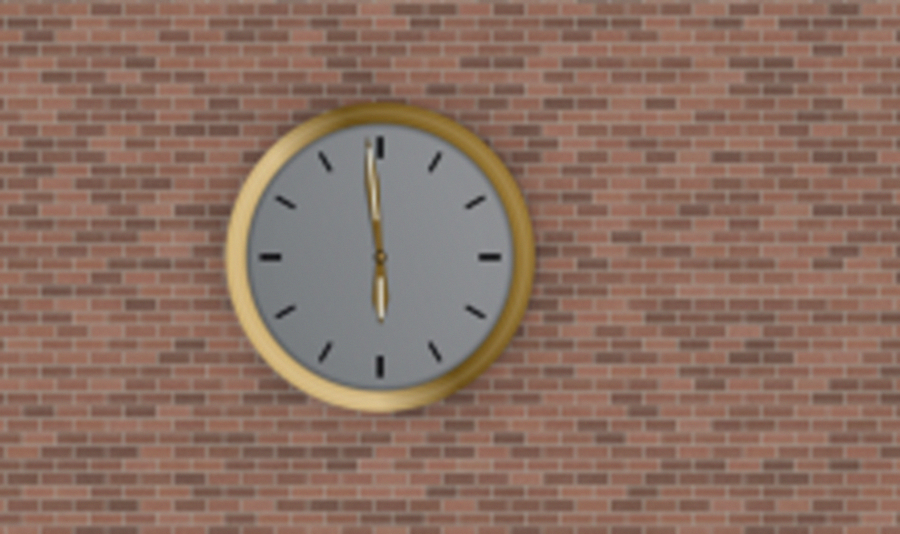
5.59
